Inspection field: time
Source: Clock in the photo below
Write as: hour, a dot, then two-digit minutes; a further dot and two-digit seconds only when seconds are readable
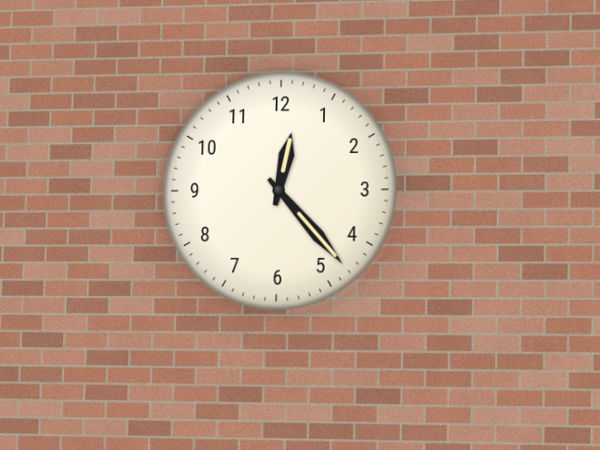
12.23
